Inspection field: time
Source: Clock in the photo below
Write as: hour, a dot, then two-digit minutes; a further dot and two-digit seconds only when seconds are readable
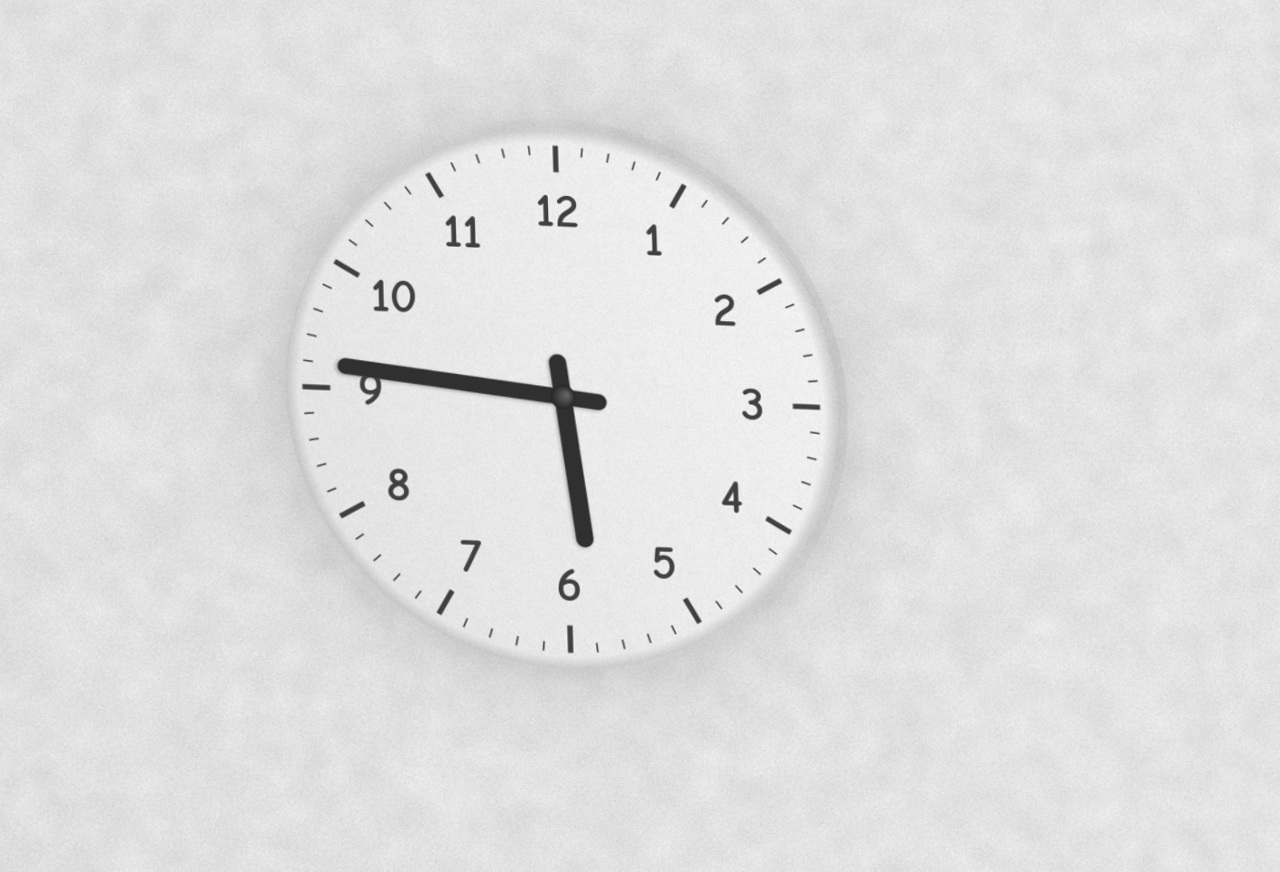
5.46
